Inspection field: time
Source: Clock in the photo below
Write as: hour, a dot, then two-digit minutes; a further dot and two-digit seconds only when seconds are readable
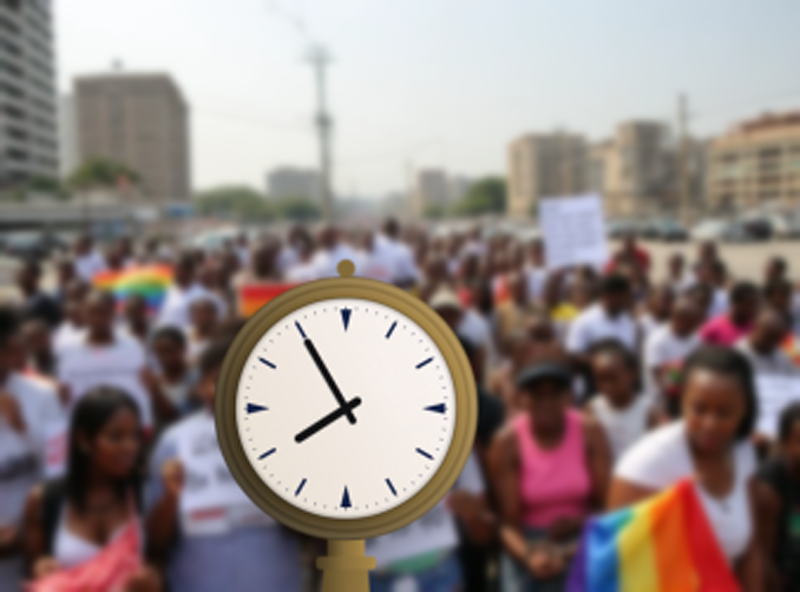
7.55
